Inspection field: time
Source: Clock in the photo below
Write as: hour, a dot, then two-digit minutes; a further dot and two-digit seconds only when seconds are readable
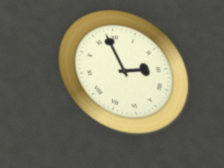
2.58
